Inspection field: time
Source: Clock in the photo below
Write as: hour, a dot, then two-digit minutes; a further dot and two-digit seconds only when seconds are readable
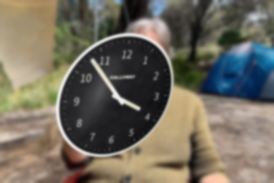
3.53
